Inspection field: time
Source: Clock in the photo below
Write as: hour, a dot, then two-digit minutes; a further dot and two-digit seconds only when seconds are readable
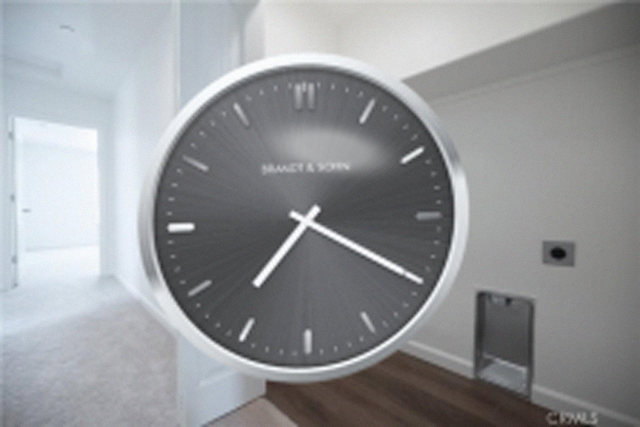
7.20
